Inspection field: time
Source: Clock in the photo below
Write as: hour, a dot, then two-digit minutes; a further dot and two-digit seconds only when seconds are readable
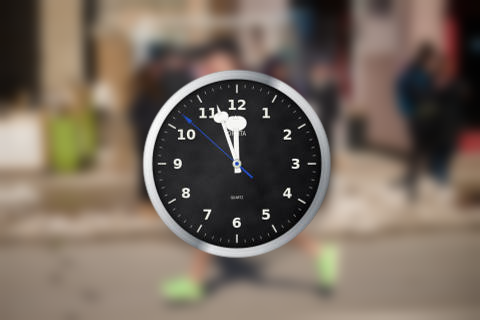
11.56.52
